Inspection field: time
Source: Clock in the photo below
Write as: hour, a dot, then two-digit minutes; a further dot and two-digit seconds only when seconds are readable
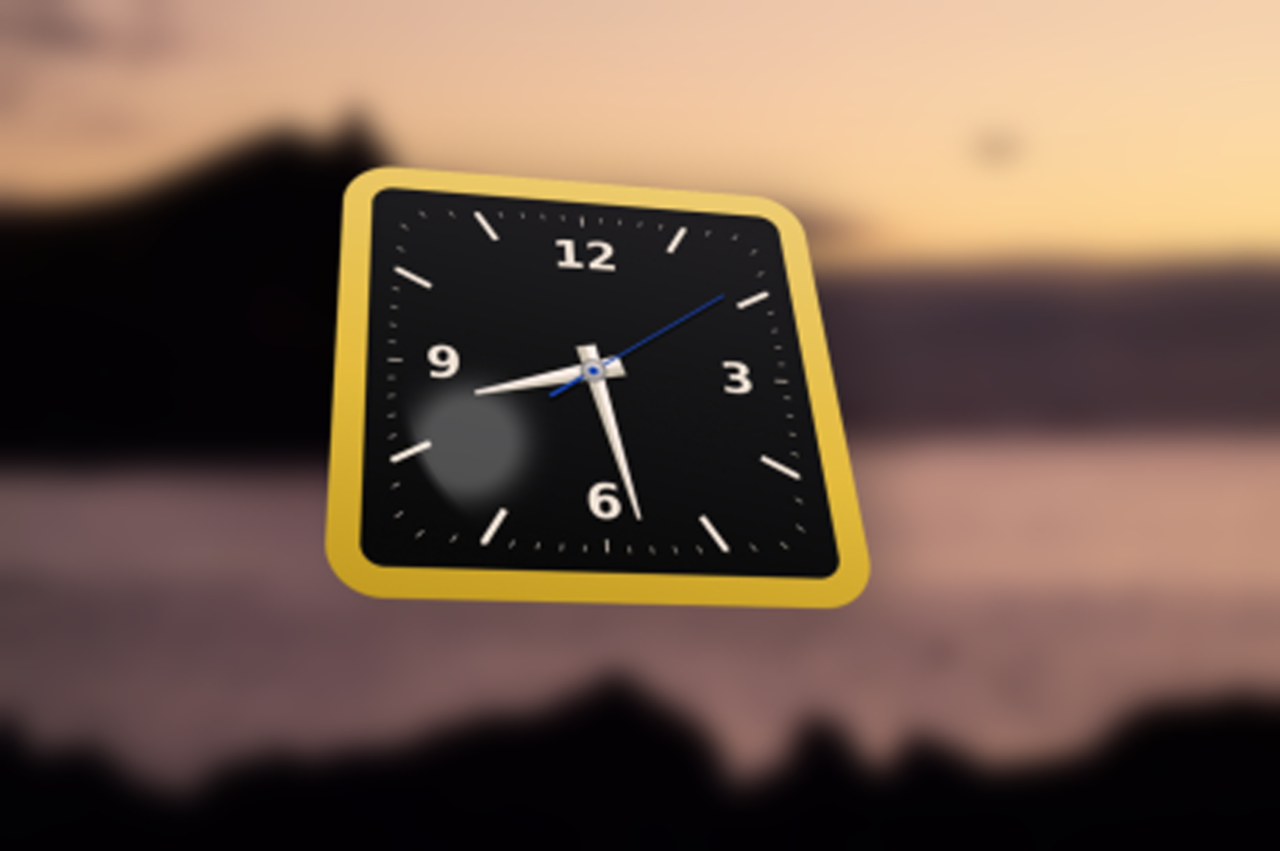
8.28.09
